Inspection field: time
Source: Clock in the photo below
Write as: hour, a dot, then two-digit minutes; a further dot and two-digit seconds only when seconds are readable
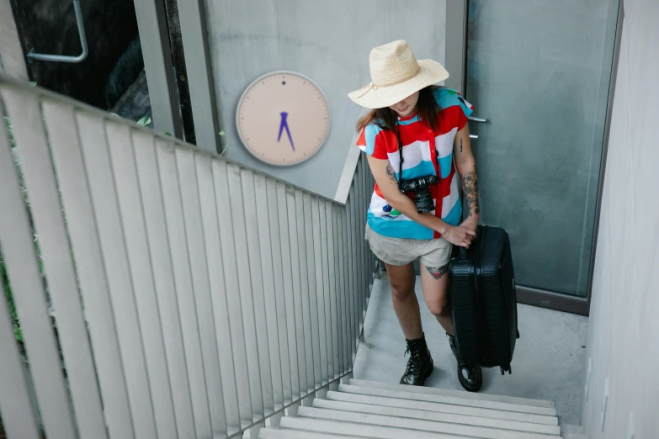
6.27
